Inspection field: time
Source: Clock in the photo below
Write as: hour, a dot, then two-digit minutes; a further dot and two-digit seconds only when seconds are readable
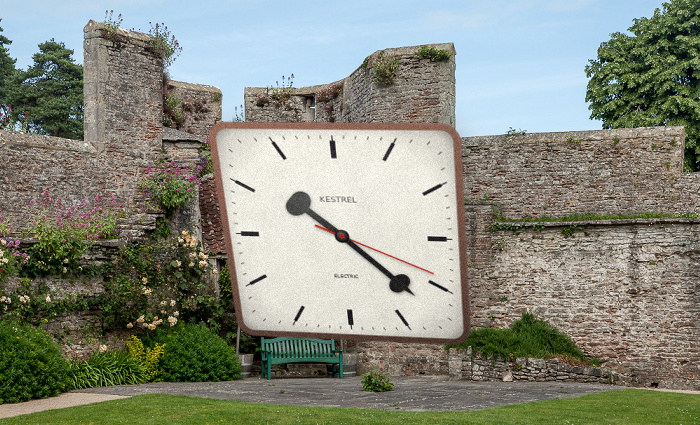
10.22.19
